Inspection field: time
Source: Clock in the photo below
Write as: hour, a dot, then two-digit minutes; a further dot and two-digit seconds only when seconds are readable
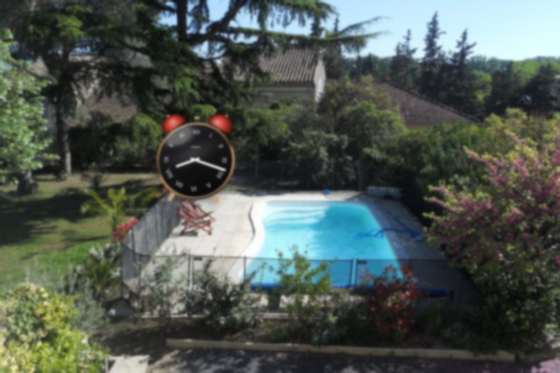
8.18
